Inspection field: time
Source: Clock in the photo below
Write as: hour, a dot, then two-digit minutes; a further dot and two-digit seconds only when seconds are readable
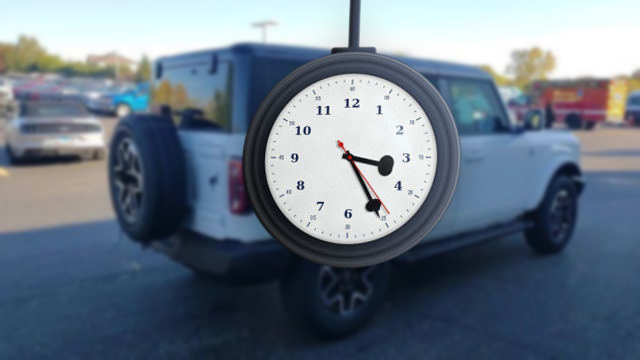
3.25.24
